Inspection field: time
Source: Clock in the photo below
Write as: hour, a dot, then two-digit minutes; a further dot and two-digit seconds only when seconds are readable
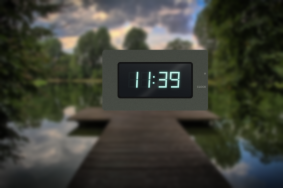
11.39
